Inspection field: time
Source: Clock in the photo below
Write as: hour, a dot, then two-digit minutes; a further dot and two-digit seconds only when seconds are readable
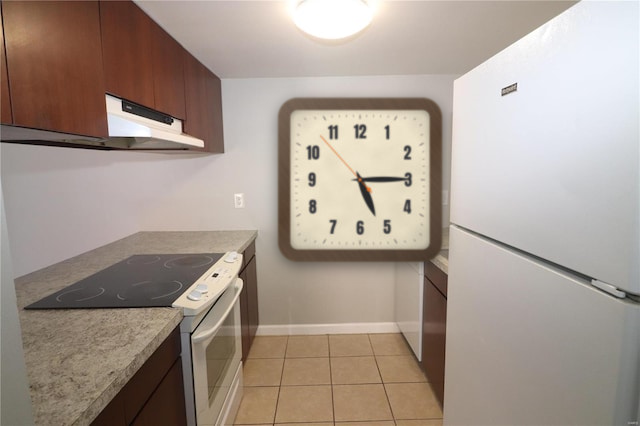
5.14.53
